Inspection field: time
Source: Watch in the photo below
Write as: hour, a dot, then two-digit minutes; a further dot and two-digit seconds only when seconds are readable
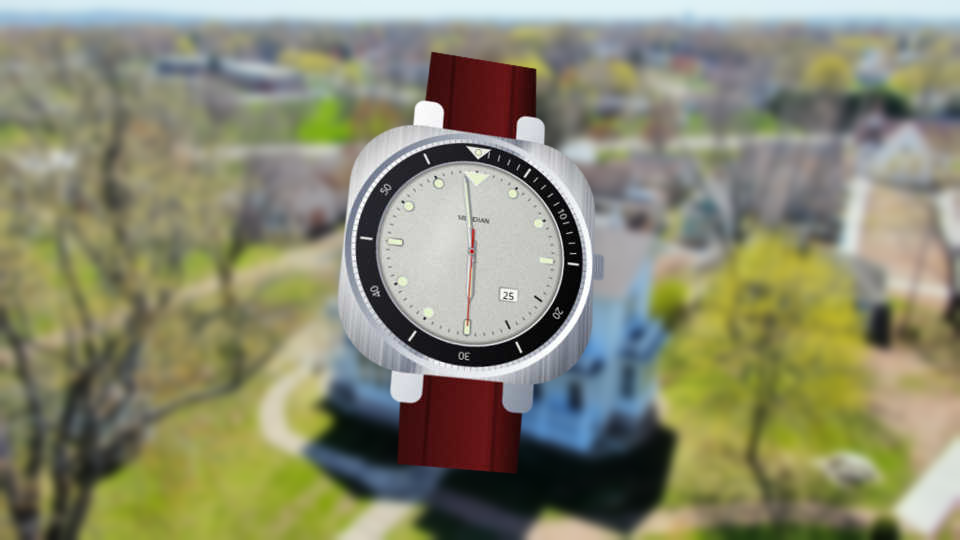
5.58.30
